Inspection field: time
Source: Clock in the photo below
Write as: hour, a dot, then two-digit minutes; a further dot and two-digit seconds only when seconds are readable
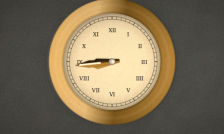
8.44
